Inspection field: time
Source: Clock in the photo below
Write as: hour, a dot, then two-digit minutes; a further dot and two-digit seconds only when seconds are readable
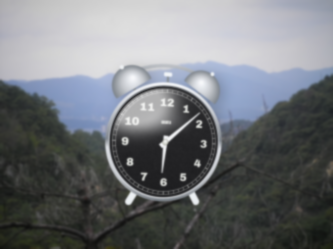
6.08
